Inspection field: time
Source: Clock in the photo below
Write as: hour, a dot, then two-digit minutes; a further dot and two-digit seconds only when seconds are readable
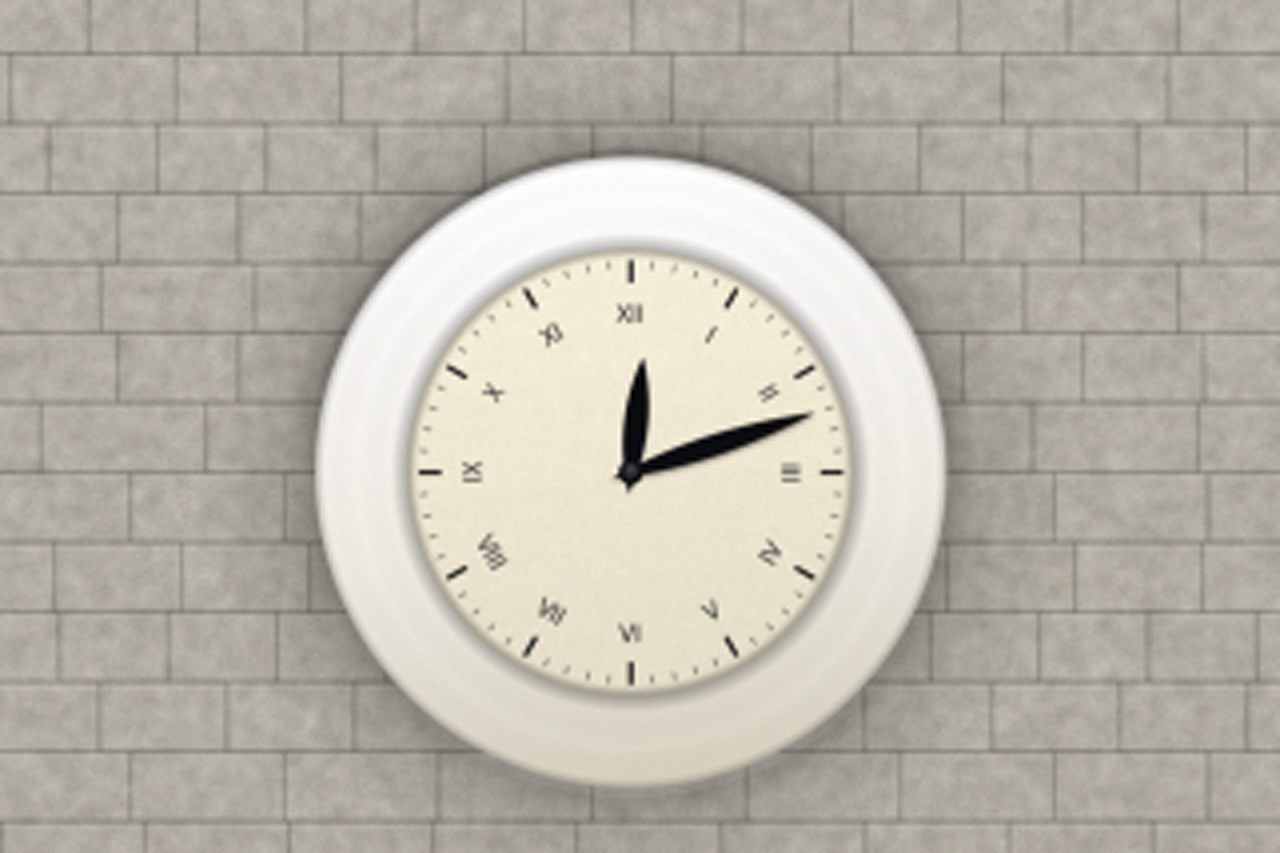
12.12
